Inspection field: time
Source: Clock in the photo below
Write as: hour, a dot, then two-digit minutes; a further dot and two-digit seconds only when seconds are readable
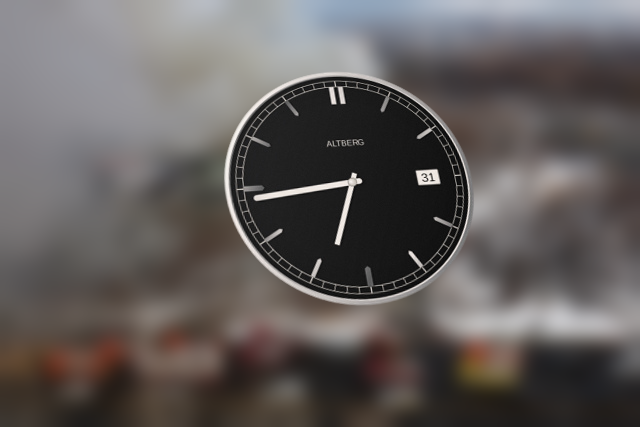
6.44
